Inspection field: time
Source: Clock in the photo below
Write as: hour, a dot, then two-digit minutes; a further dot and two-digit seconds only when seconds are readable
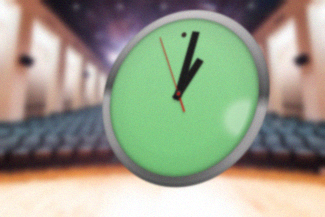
1.01.56
